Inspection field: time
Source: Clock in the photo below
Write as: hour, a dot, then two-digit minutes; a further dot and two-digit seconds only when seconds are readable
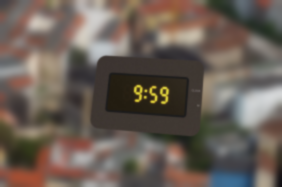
9.59
